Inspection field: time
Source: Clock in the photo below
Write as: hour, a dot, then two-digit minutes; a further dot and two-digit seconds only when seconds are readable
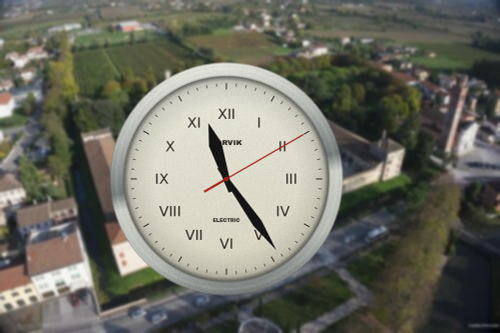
11.24.10
